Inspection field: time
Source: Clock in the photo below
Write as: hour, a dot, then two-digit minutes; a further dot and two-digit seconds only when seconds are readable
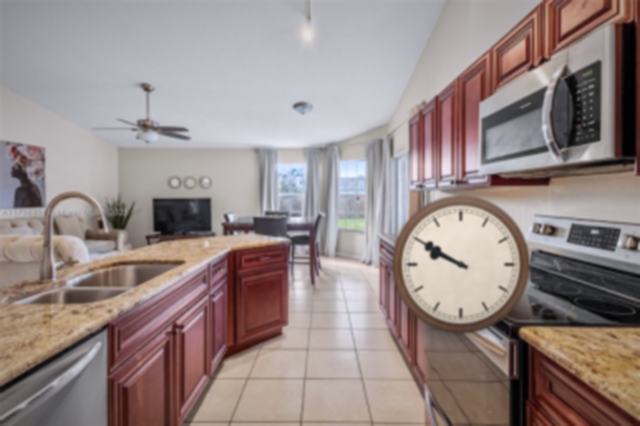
9.50
